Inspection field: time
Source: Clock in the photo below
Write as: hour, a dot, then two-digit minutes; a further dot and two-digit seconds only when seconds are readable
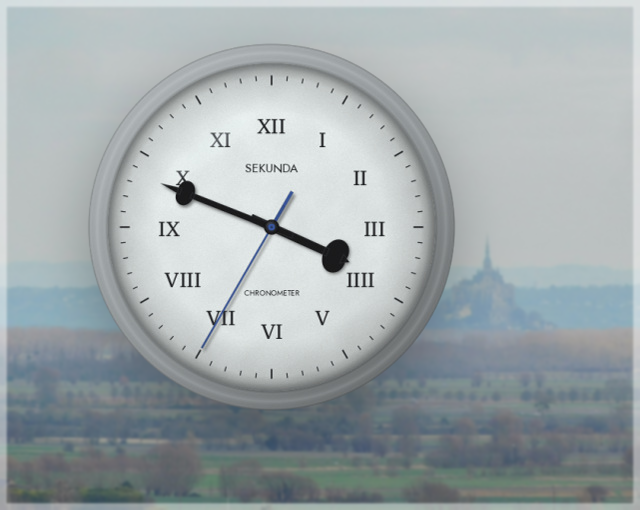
3.48.35
